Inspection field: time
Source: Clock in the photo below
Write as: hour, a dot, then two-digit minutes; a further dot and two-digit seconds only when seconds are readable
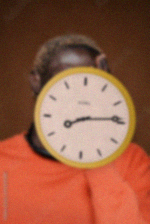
8.14
